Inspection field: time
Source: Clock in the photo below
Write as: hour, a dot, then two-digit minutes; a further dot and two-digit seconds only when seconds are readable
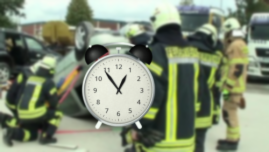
12.54
